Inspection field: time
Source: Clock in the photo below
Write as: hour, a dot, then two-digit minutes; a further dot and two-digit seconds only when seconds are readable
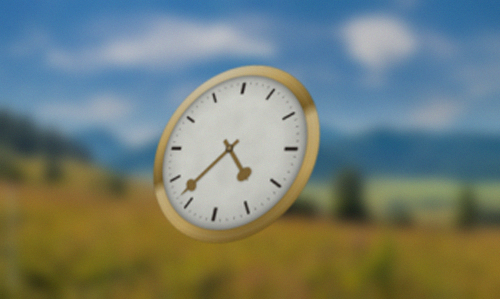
4.37
